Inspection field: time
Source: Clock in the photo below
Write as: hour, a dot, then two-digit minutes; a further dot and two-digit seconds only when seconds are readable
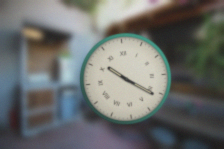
10.21
